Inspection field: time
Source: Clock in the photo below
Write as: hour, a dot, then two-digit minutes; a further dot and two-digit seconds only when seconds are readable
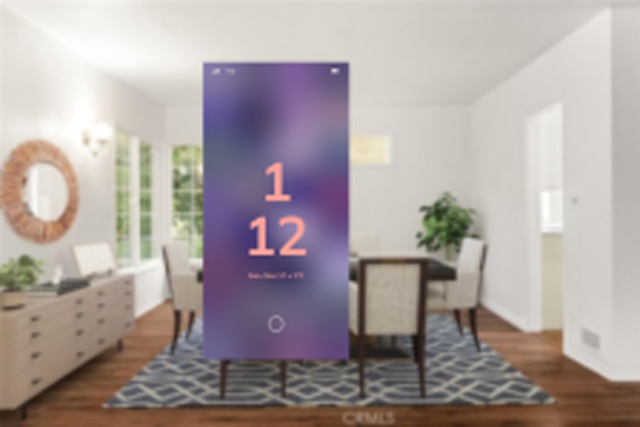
1.12
